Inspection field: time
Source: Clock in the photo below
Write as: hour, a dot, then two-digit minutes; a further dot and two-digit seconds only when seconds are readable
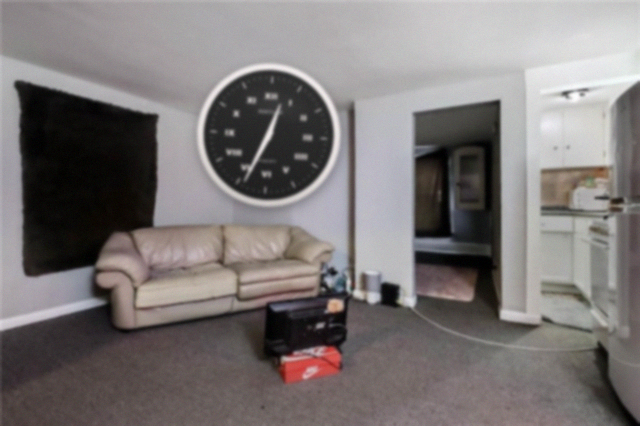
12.34
